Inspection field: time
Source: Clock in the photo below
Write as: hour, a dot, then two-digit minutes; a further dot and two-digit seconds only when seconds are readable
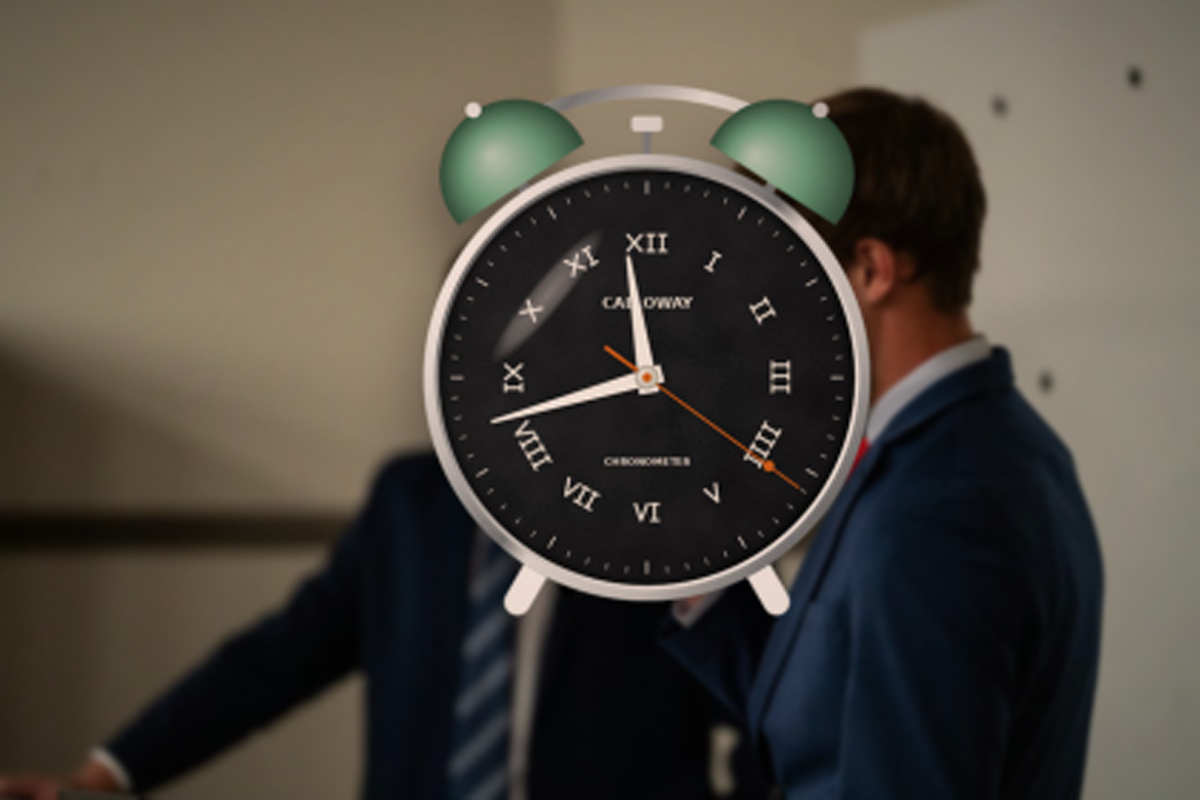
11.42.21
